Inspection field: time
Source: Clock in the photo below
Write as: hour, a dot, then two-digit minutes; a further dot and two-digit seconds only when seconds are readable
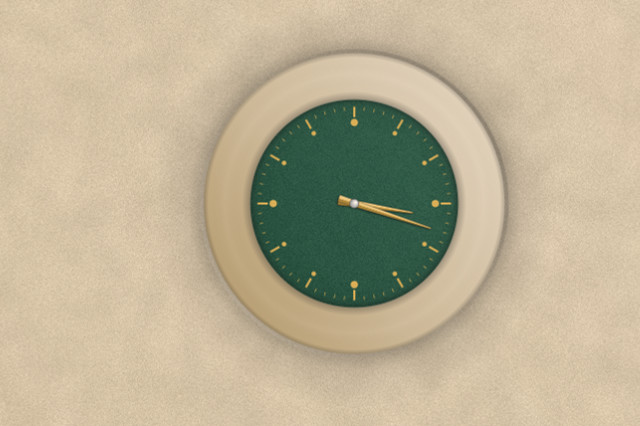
3.18
